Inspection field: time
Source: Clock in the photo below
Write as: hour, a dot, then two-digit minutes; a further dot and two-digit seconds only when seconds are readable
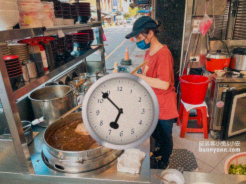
6.53
